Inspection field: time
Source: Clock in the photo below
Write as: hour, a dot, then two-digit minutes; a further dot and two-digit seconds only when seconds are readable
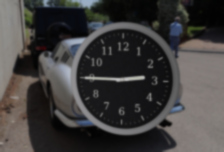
2.45
